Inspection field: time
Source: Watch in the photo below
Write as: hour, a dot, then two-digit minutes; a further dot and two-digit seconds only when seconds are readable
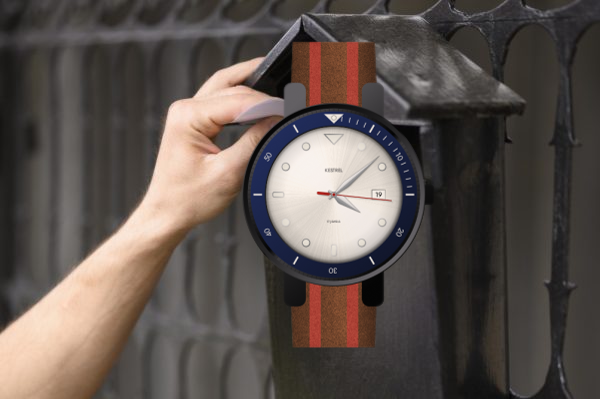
4.08.16
